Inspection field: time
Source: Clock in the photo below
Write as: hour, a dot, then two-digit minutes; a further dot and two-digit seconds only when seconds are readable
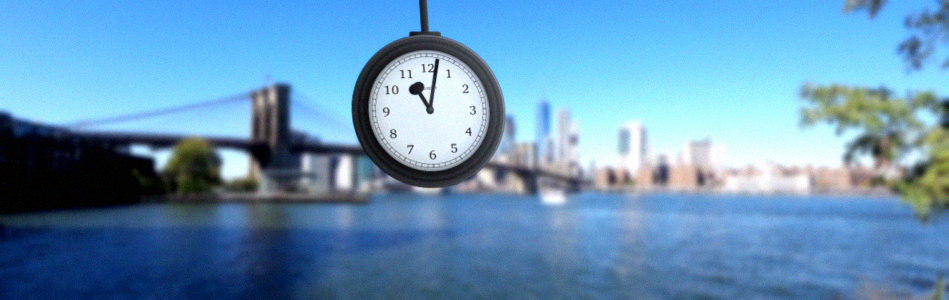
11.02
